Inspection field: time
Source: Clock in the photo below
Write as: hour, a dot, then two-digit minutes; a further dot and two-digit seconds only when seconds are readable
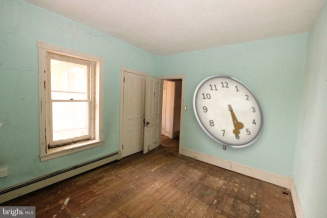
5.30
